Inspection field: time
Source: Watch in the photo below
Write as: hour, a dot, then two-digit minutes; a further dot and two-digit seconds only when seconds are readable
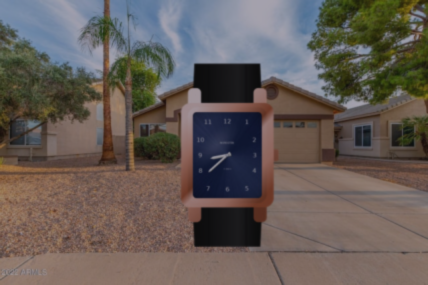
8.38
